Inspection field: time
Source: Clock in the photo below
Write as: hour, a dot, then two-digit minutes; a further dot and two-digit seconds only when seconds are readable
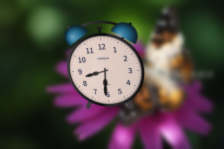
8.31
